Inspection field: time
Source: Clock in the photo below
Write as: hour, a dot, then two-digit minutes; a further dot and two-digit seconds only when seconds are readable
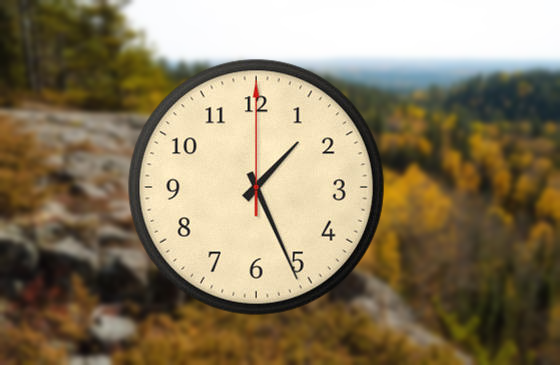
1.26.00
